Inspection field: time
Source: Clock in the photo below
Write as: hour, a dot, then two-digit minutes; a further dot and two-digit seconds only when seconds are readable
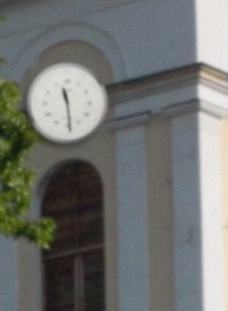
11.29
